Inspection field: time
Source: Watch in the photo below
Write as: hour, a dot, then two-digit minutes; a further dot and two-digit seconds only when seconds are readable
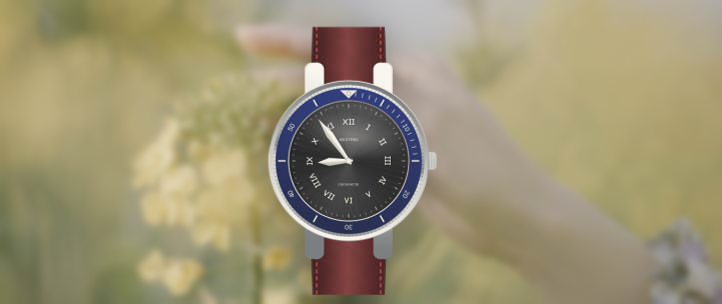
8.54
